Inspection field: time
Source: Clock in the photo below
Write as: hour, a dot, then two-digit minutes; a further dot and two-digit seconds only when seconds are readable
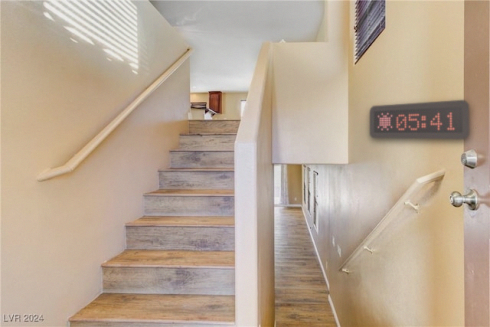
5.41
